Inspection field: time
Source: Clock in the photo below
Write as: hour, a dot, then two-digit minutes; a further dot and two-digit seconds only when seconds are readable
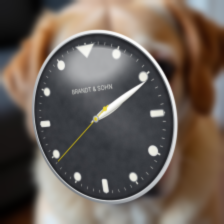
2.10.39
